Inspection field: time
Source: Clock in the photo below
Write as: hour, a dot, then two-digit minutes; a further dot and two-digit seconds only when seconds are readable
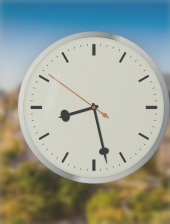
8.27.51
